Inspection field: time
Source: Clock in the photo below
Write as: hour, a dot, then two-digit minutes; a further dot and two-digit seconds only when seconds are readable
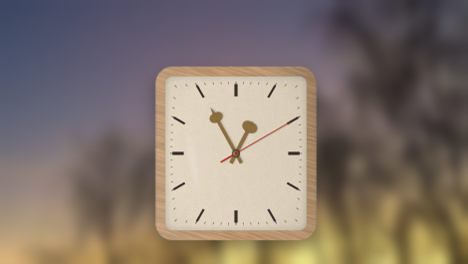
12.55.10
